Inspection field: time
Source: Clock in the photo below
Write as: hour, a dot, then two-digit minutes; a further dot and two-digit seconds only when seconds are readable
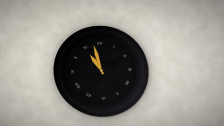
10.58
